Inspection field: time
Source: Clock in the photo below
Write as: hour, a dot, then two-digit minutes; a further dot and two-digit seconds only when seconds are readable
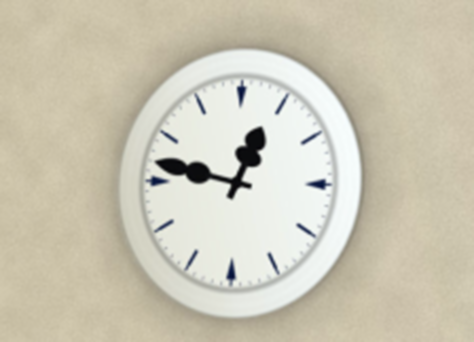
12.47
